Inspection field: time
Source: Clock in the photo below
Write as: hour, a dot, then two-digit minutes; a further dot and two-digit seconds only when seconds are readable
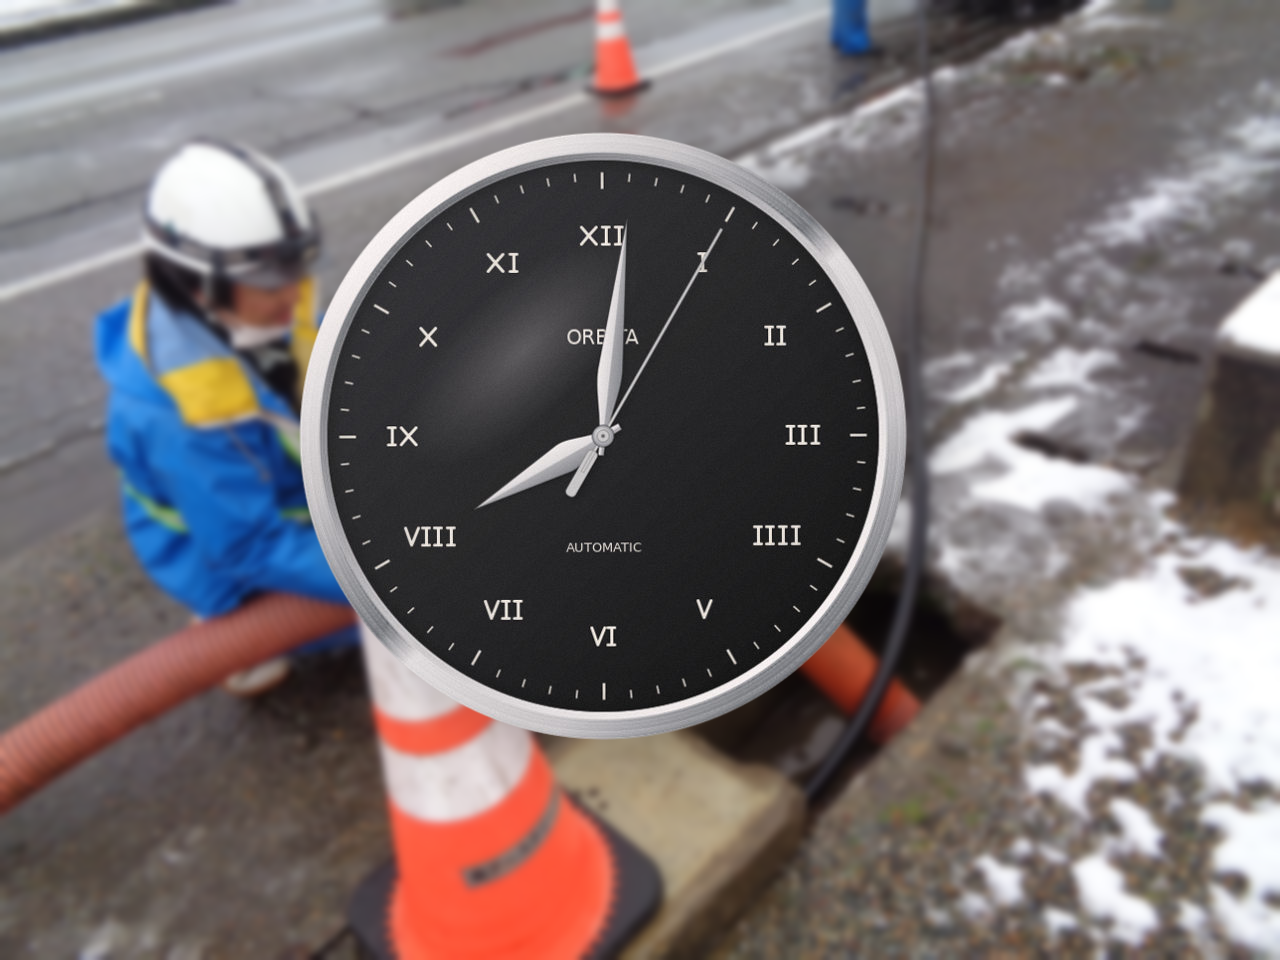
8.01.05
